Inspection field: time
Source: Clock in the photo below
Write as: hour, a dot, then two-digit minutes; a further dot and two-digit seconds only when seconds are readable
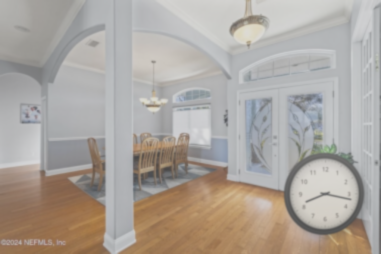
8.17
